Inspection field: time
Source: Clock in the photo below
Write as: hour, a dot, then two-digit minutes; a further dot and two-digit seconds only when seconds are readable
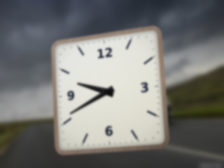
9.41
